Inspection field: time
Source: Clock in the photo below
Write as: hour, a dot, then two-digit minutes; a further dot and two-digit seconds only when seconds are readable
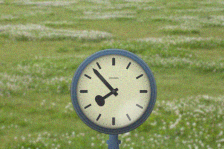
7.53
